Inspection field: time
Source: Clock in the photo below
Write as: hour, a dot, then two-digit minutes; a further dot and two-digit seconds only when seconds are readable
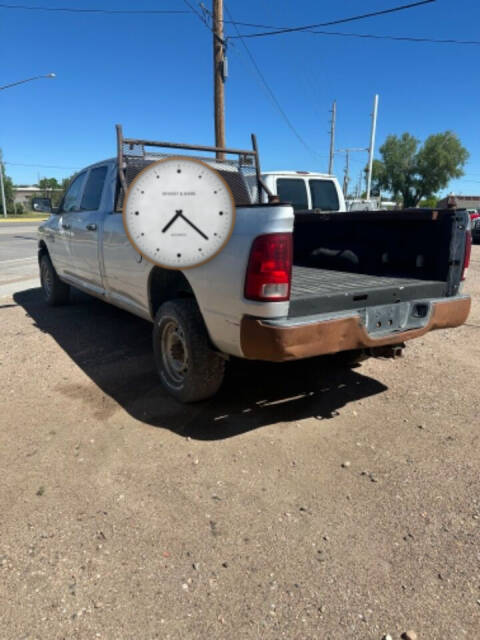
7.22
